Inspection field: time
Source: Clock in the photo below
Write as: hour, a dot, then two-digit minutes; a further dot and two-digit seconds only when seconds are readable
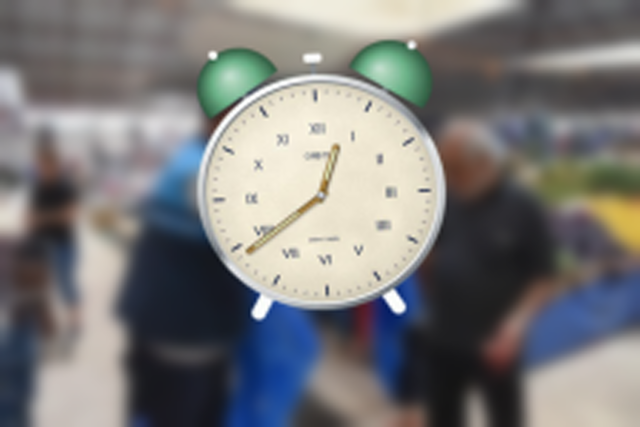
12.39
